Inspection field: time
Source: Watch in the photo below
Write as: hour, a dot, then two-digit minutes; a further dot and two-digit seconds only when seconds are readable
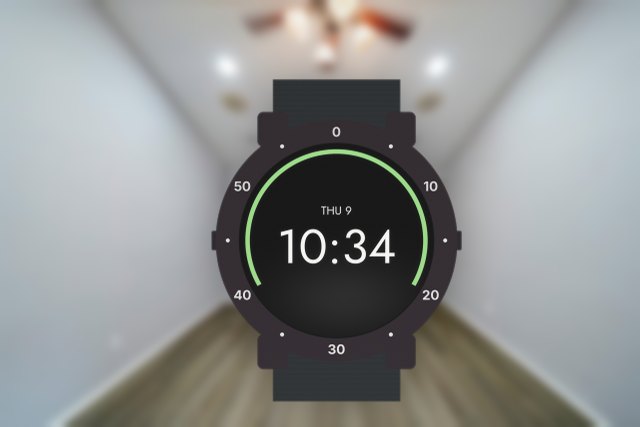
10.34
